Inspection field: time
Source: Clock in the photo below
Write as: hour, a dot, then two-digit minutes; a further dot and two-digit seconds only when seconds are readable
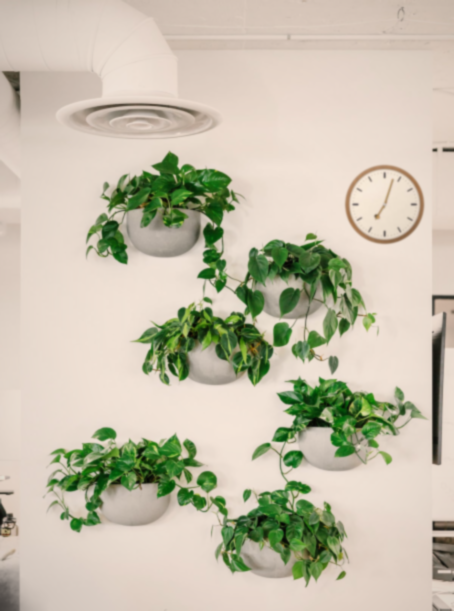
7.03
